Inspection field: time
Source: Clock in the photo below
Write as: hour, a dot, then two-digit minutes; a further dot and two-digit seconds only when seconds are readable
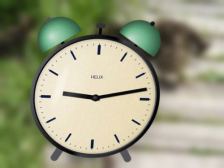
9.13
